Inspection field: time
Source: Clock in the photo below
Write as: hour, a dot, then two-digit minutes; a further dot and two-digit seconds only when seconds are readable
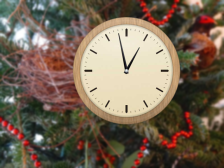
12.58
